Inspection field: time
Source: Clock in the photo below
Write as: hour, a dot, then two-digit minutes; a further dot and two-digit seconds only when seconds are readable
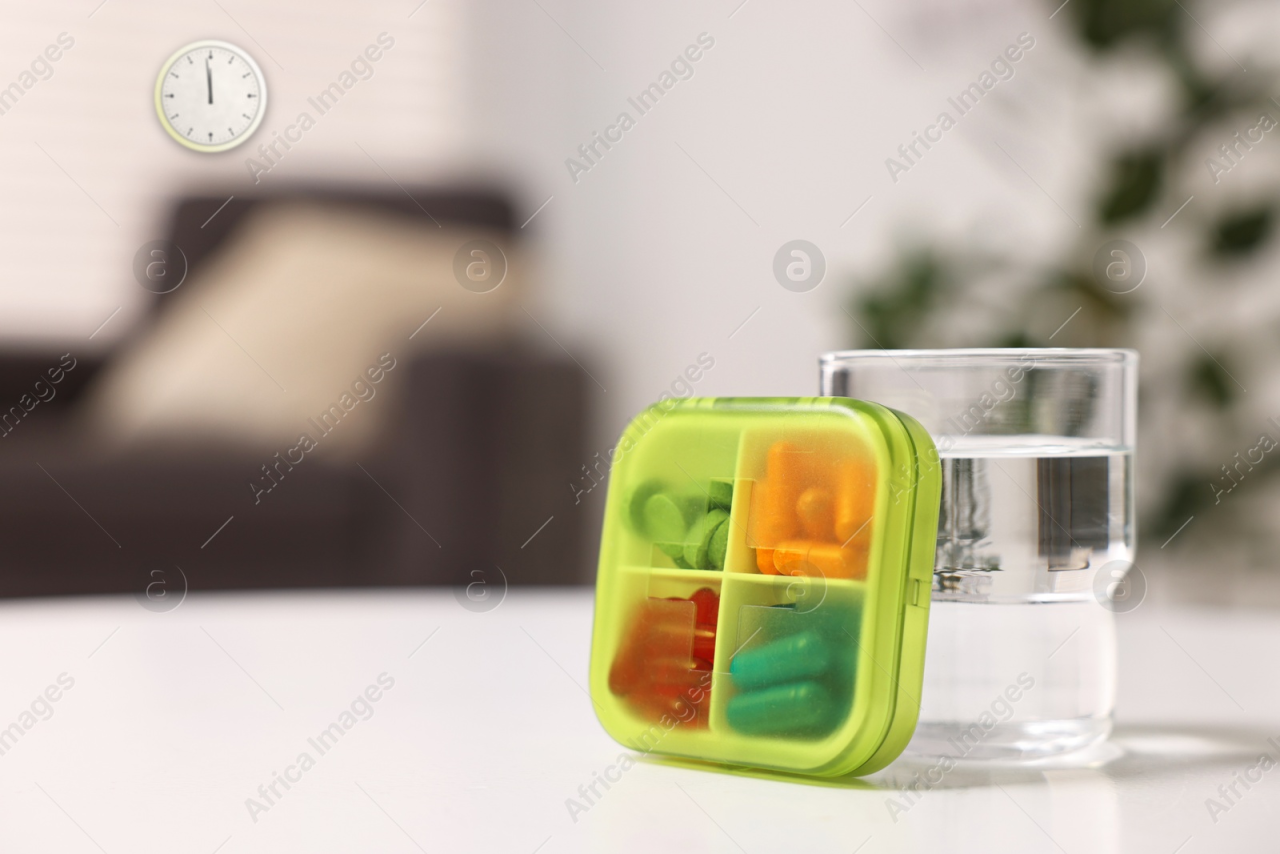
11.59
